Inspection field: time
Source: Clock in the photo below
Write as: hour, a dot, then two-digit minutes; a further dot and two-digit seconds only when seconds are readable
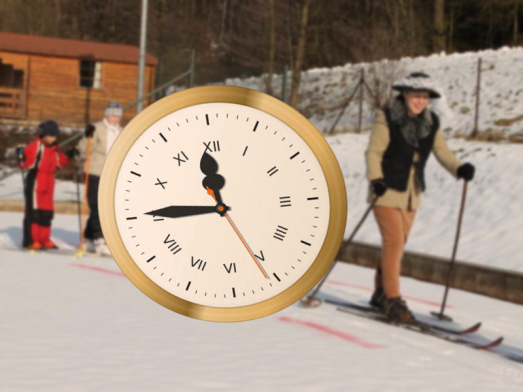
11.45.26
